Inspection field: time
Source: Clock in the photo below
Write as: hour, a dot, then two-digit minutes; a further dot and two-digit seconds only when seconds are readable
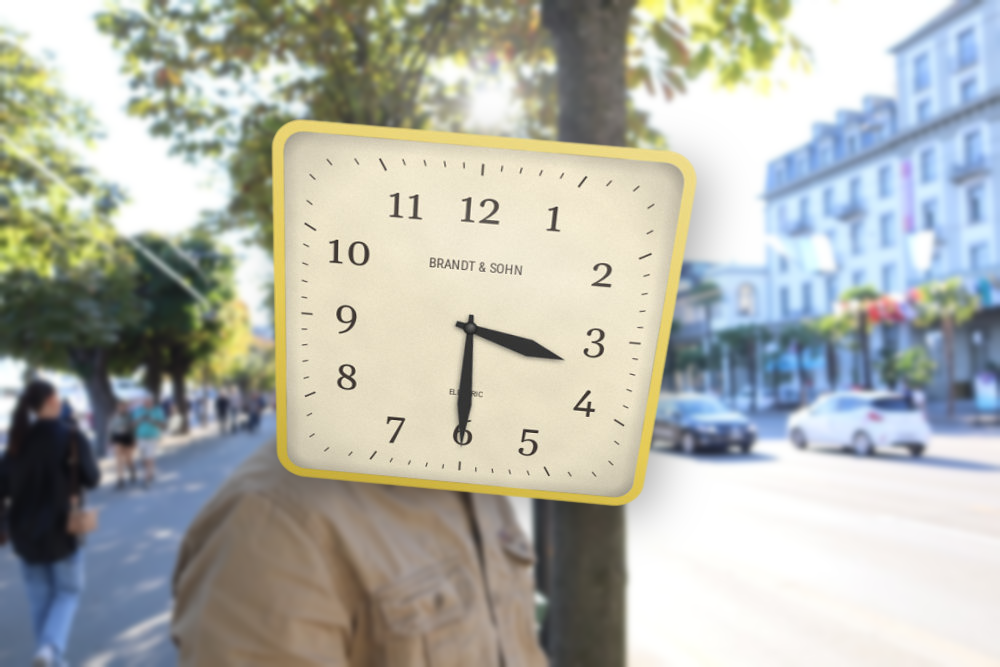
3.30
